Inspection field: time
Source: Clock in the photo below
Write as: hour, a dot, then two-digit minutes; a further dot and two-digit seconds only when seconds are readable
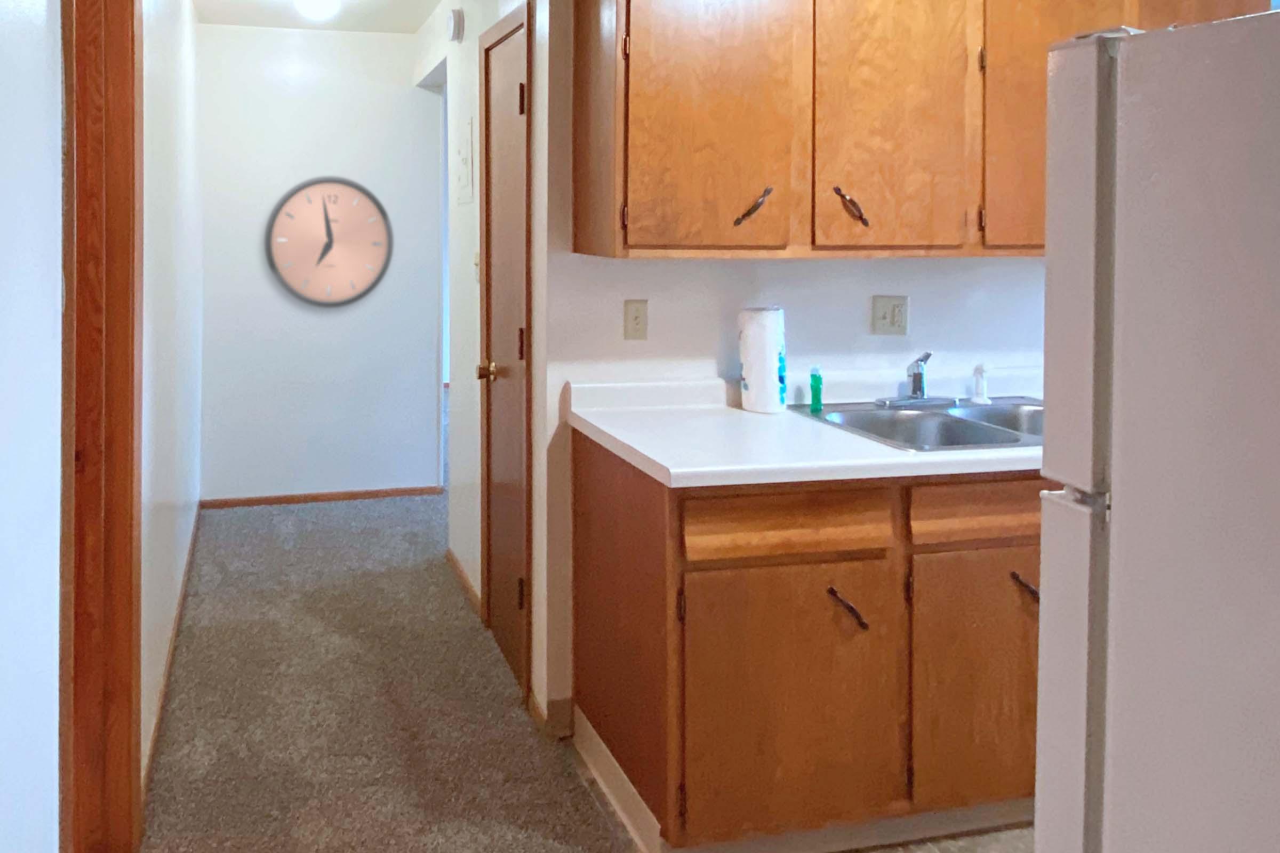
6.58
